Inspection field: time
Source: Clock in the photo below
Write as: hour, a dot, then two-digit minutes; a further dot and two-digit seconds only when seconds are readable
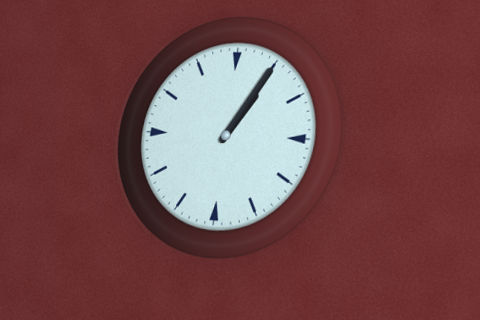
1.05
